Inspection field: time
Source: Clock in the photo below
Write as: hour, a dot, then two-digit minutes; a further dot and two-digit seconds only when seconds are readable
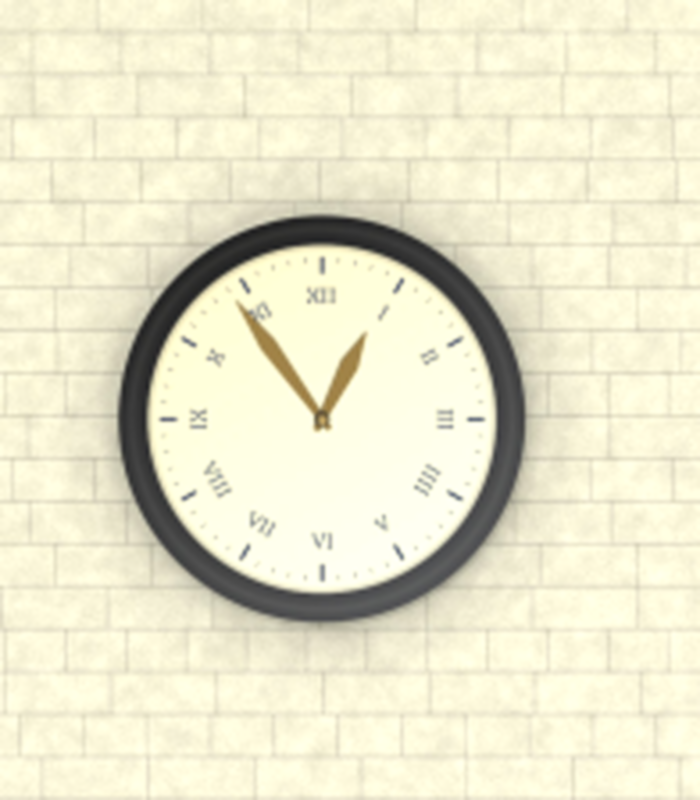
12.54
